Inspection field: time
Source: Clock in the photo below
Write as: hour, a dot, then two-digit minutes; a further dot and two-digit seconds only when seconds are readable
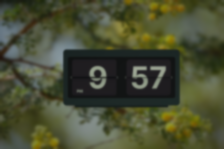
9.57
